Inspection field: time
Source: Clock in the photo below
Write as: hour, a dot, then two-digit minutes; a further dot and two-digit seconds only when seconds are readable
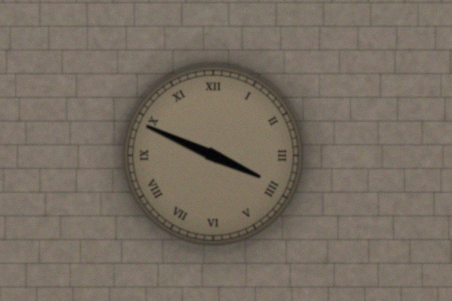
3.49
